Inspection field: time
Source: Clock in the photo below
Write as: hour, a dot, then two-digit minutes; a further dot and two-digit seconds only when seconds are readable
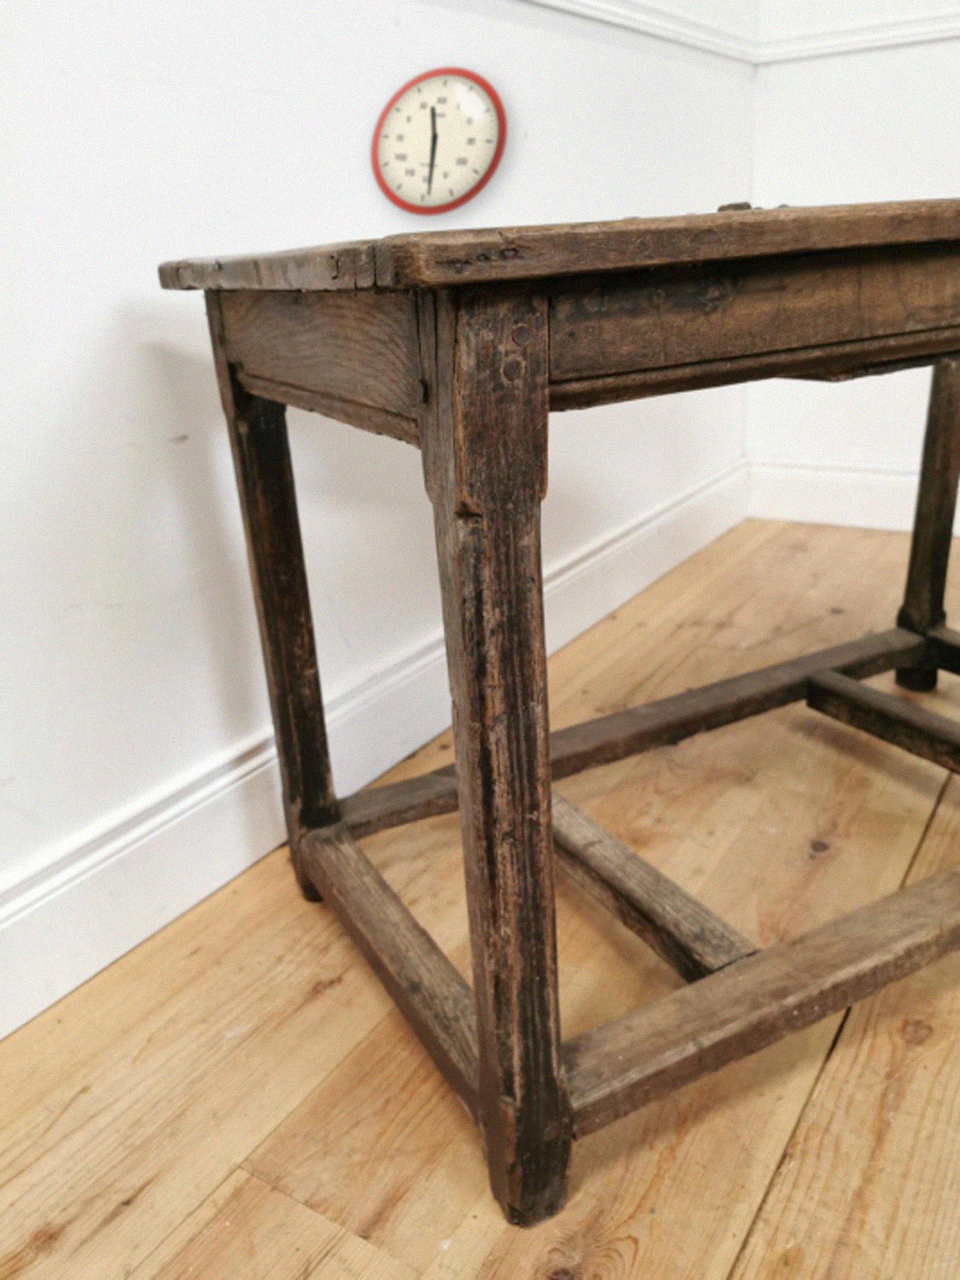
11.29
